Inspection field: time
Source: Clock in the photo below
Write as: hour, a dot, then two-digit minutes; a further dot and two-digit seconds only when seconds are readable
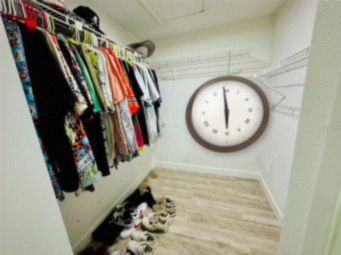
5.59
